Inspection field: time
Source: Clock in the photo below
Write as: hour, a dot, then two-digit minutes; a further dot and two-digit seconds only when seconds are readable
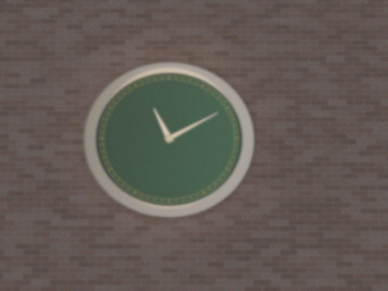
11.10
